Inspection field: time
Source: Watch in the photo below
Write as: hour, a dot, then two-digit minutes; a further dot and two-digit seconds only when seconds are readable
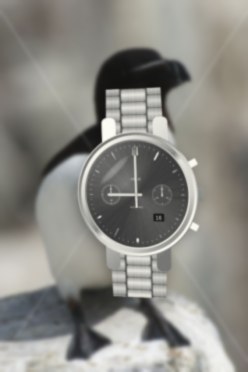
9.00
